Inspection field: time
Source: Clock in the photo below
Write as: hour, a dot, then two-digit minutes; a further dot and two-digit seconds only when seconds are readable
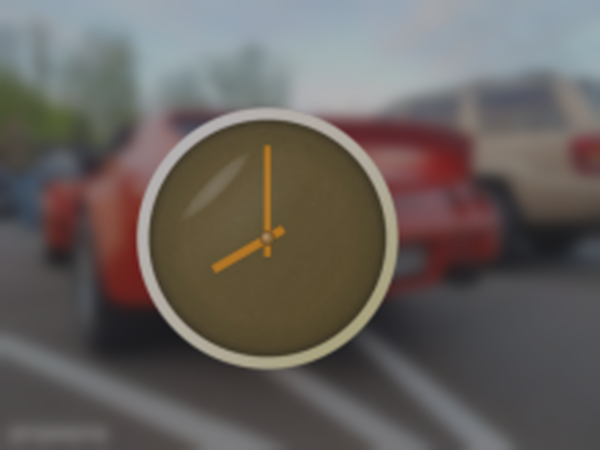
8.00
